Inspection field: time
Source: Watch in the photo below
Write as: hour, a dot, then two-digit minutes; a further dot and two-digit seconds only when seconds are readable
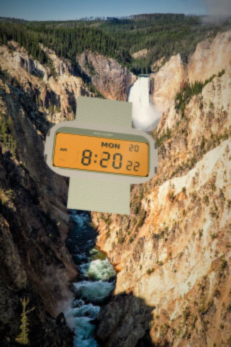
8.20.22
